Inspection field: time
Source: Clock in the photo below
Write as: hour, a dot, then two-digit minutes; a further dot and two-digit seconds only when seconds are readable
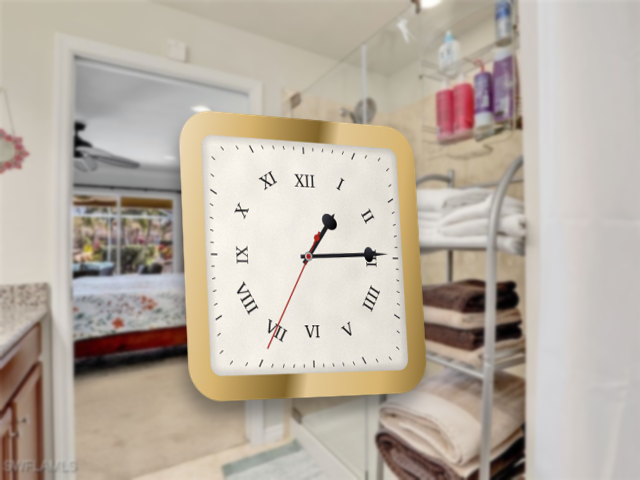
1.14.35
